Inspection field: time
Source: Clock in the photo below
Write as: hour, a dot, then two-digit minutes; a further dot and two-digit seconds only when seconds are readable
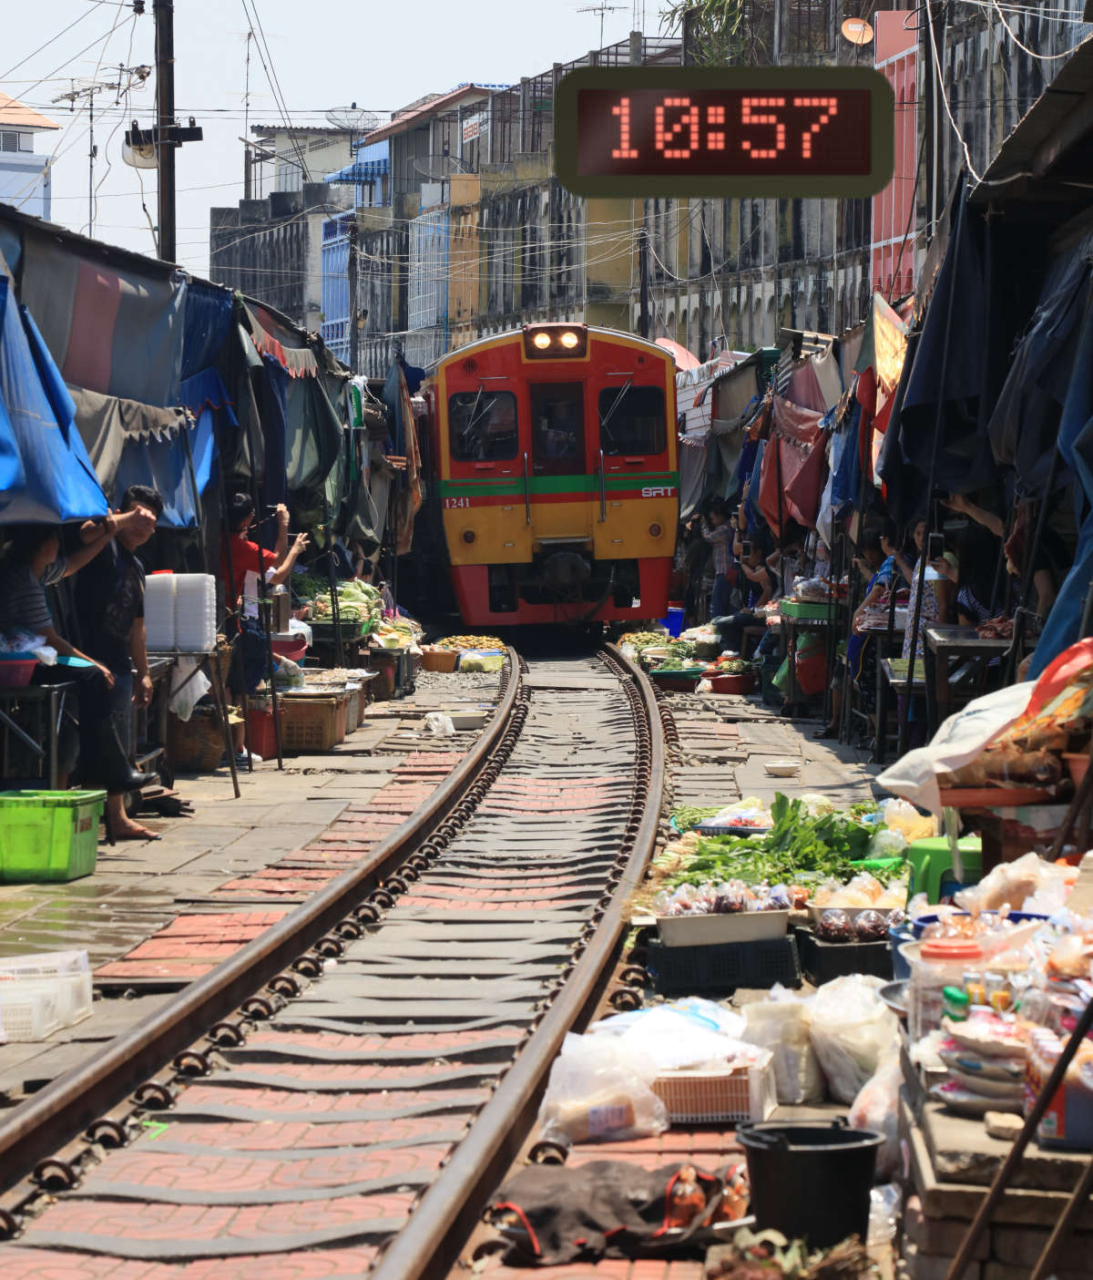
10.57
